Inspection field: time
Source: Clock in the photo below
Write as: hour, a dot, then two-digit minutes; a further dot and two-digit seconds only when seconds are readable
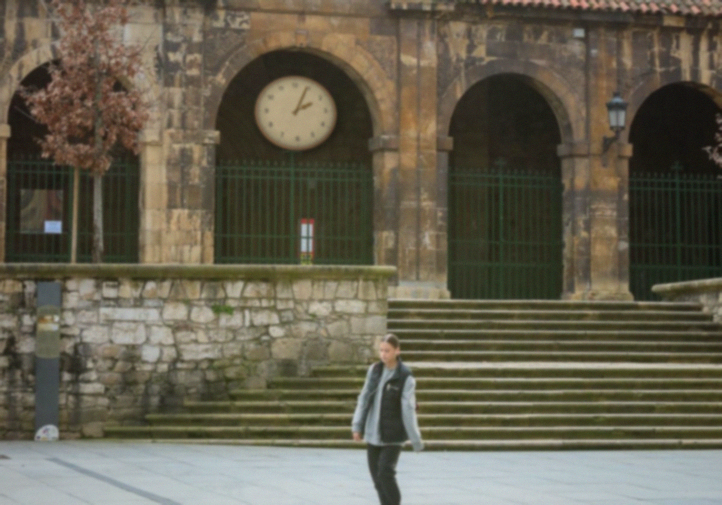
2.04
